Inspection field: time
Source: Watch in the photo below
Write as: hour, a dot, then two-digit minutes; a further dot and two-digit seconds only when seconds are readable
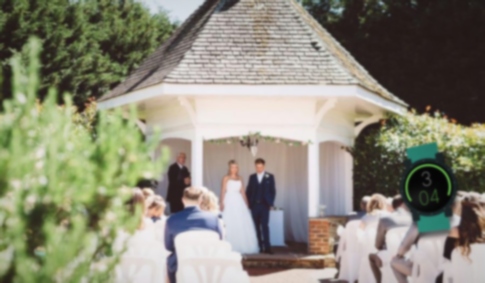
3.04
